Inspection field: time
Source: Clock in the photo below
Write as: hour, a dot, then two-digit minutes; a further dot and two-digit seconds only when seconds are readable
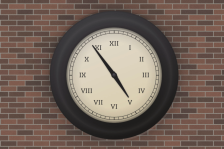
4.54
